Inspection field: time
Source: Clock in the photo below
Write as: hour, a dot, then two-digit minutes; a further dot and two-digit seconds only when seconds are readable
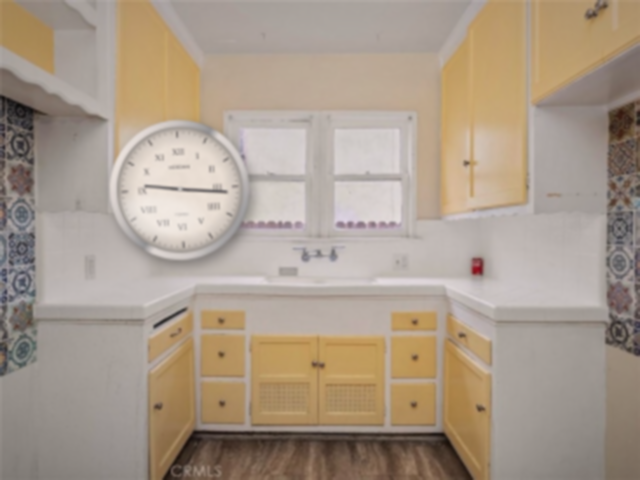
9.16
